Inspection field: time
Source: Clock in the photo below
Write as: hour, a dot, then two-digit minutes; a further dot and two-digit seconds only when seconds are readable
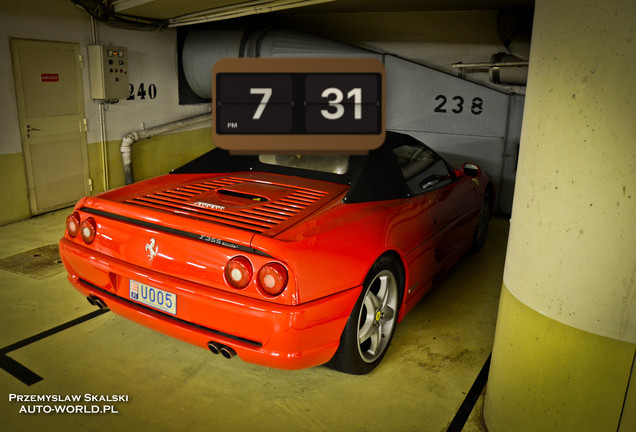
7.31
